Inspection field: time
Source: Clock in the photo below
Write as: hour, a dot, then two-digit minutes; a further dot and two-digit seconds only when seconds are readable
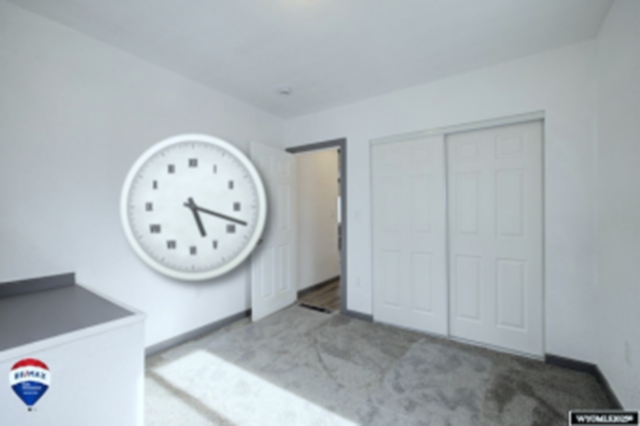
5.18
